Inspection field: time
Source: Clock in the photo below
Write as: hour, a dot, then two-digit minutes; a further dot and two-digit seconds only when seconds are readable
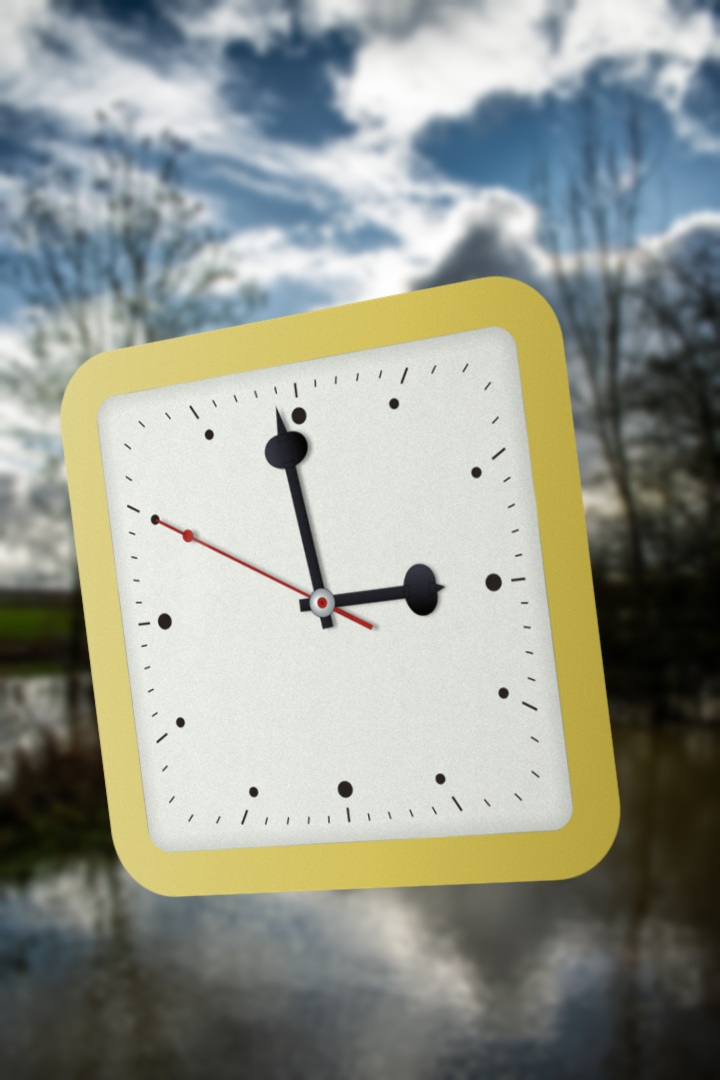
2.58.50
